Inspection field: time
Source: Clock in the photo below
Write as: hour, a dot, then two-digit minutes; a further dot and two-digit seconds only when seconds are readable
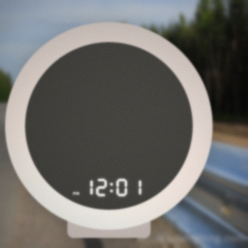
12.01
